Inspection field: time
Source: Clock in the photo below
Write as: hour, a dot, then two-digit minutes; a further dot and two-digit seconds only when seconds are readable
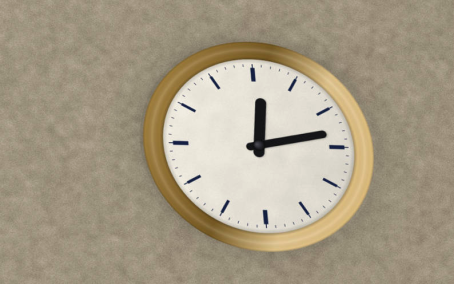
12.13
